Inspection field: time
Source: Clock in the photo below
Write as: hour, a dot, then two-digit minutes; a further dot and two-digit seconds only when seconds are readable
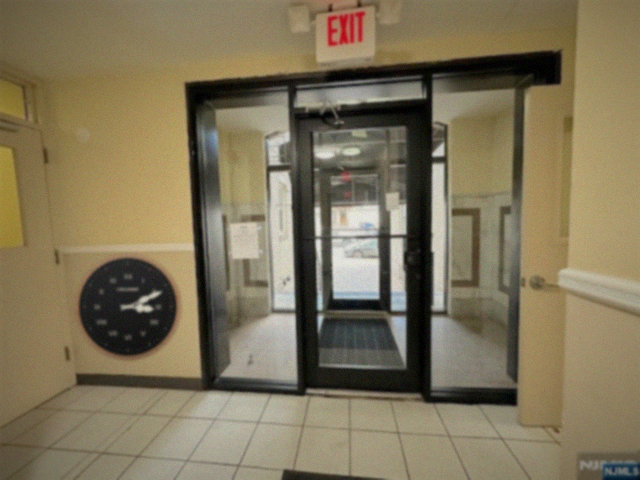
3.11
